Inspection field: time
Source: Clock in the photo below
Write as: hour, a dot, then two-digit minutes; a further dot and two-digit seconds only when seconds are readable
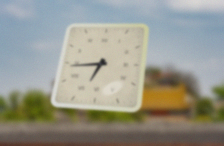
6.44
